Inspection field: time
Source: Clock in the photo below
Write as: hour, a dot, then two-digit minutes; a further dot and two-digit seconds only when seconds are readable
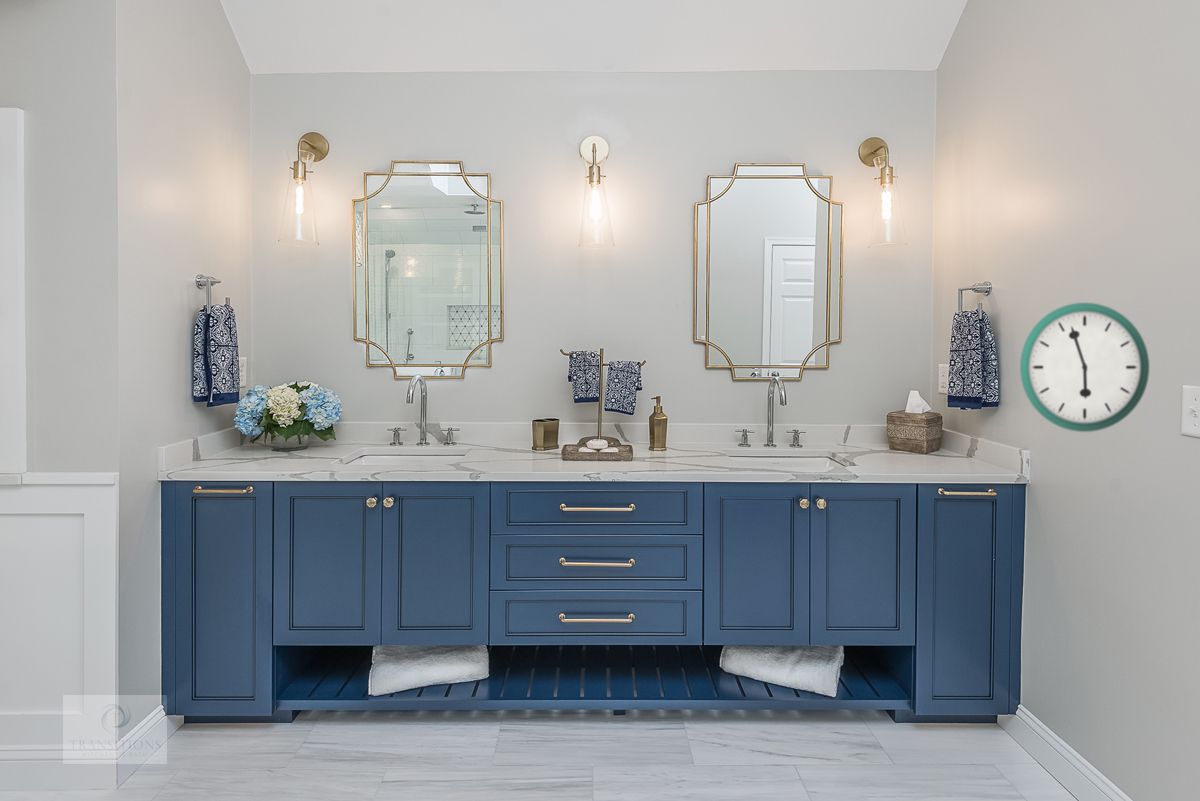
5.57
